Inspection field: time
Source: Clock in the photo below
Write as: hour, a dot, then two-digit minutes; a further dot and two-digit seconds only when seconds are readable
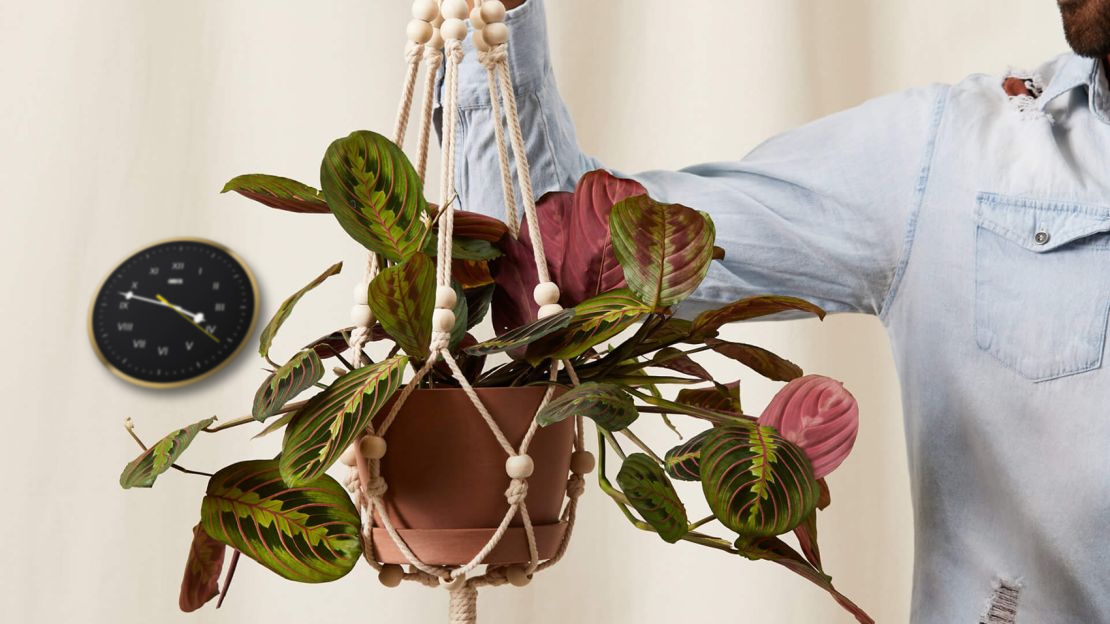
3.47.21
